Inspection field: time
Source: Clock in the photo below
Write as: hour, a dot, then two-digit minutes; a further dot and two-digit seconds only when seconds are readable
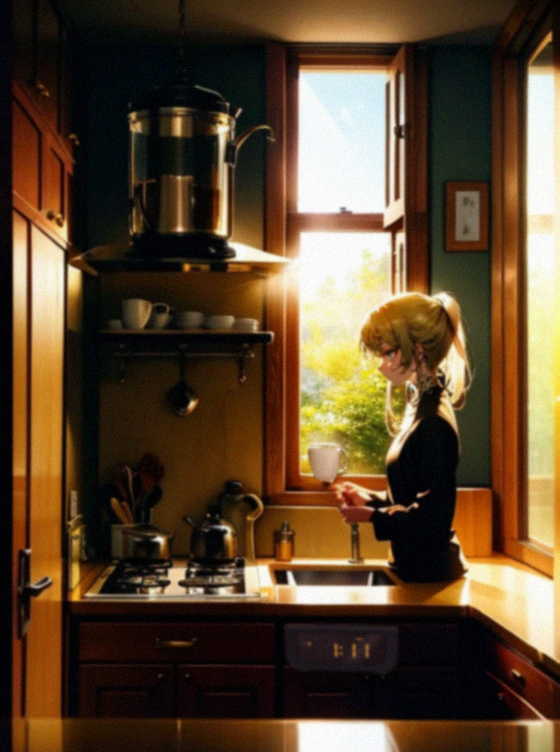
1.11
